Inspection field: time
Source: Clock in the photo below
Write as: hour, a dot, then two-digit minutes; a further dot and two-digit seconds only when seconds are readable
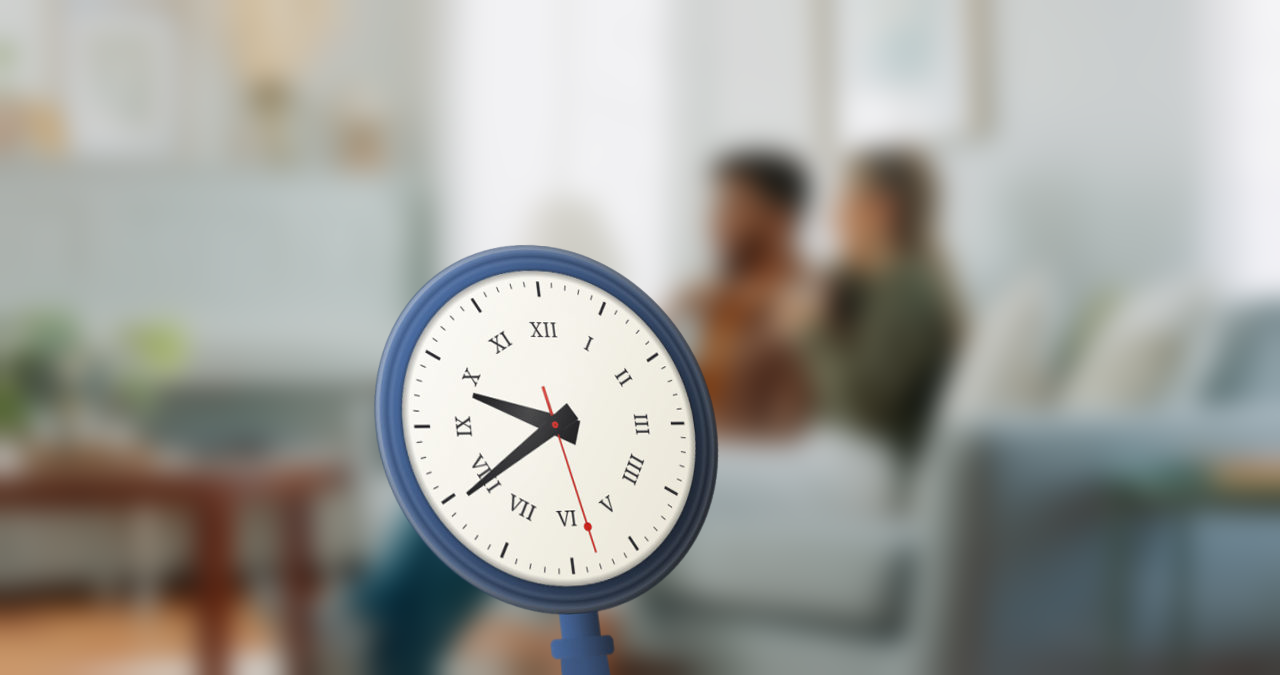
9.39.28
